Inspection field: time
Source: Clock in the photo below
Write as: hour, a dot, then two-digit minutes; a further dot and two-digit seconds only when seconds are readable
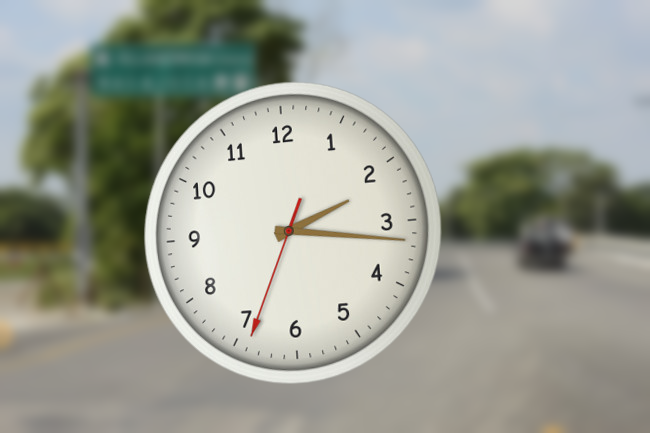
2.16.34
